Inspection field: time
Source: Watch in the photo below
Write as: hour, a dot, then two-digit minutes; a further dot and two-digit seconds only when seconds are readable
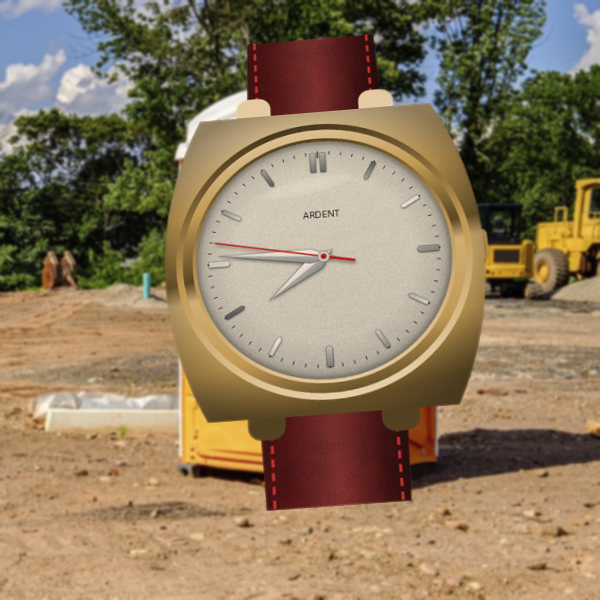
7.45.47
